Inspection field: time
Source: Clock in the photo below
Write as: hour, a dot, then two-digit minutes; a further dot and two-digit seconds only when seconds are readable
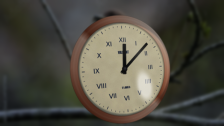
12.08
